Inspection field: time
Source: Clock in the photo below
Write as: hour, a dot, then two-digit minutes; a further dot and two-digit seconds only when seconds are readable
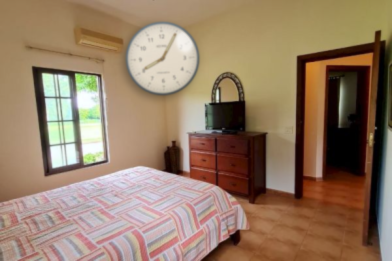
8.05
